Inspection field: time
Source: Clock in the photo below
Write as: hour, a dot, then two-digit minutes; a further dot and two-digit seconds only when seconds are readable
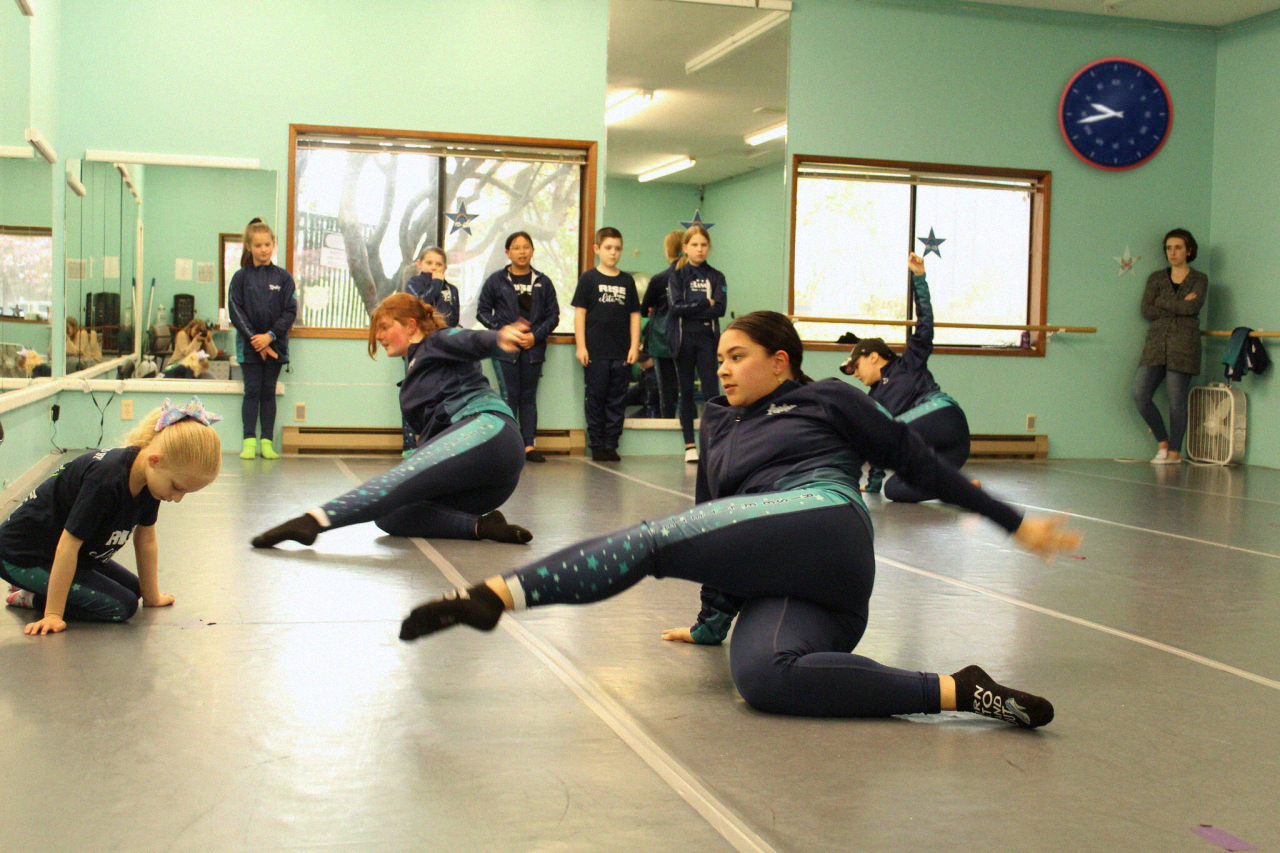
9.43
